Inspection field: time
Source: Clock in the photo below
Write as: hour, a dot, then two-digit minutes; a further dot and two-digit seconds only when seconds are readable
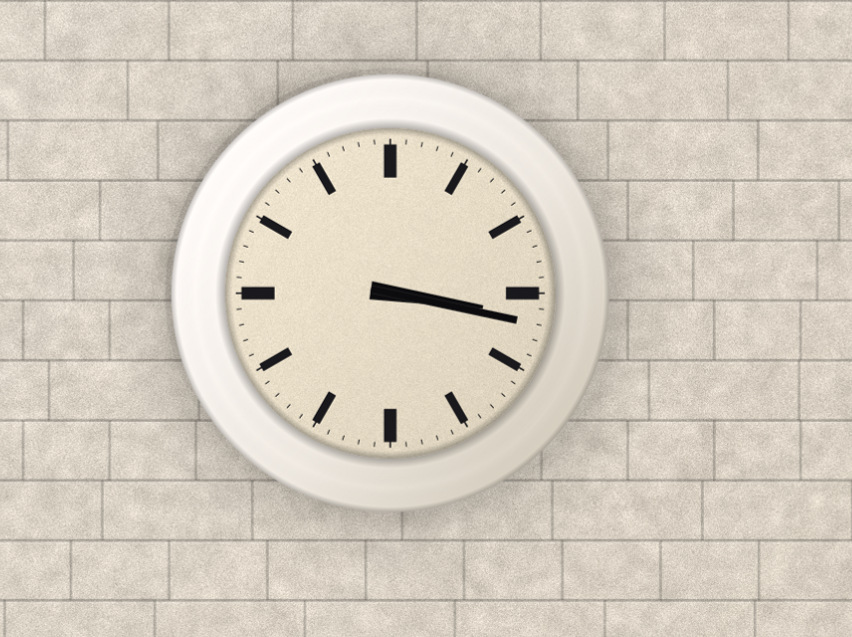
3.17
